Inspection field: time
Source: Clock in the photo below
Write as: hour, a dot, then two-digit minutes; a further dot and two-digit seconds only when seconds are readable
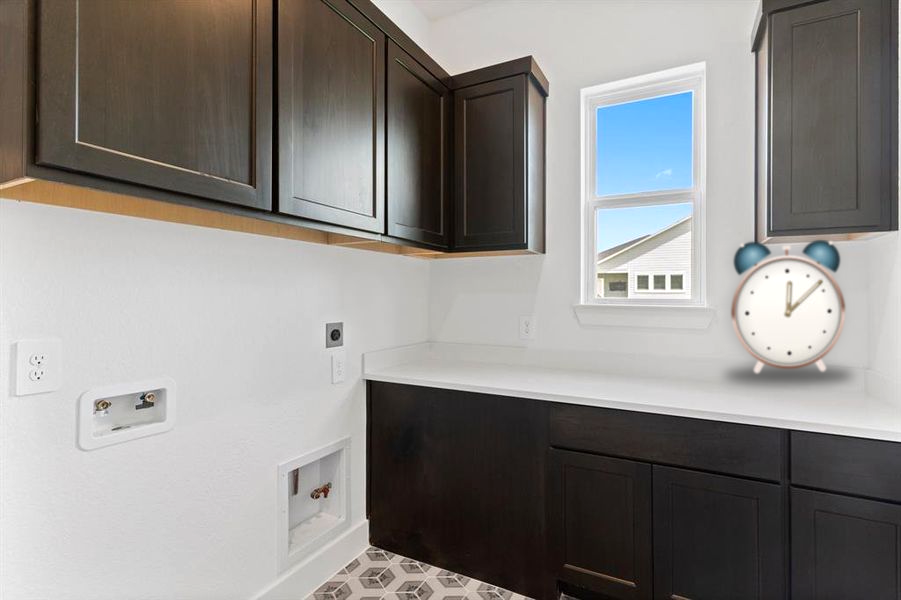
12.08
